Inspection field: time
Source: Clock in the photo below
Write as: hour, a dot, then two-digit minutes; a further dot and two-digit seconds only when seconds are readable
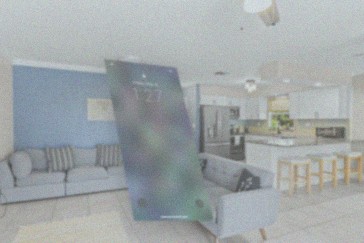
1.27
